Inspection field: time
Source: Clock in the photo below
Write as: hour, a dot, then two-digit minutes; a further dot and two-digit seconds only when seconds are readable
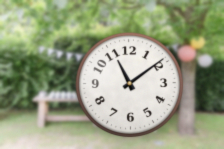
11.09
